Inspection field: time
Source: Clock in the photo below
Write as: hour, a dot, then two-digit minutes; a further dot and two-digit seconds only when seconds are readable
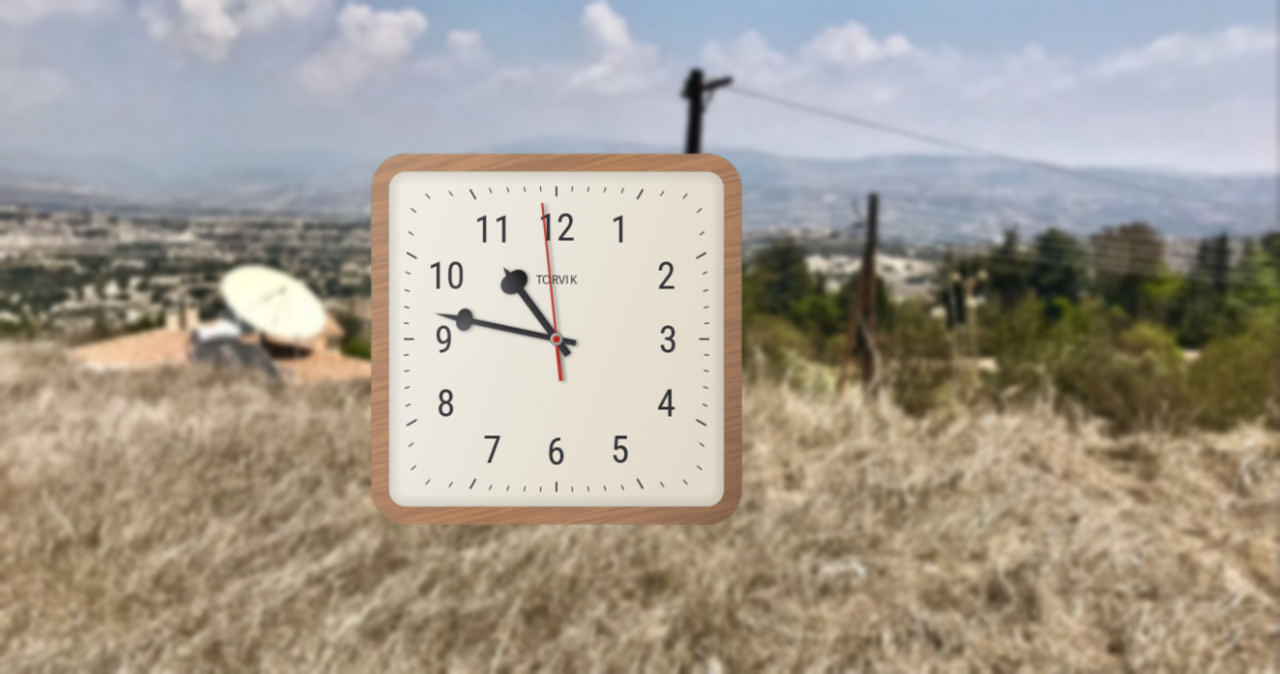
10.46.59
